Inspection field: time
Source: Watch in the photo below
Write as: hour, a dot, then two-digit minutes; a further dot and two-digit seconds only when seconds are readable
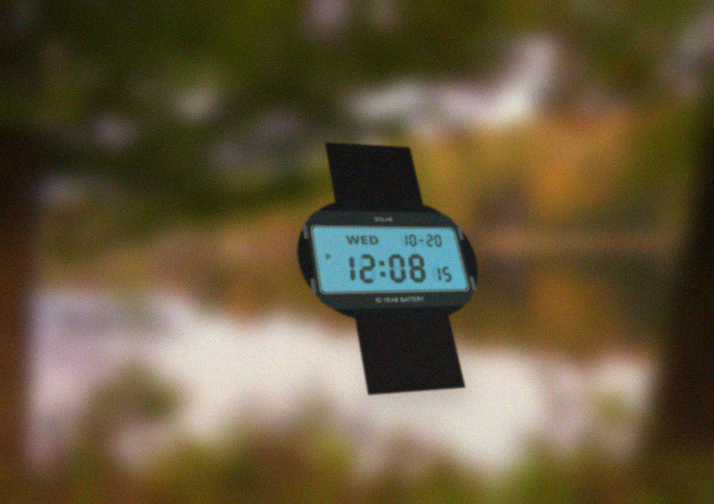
12.08.15
